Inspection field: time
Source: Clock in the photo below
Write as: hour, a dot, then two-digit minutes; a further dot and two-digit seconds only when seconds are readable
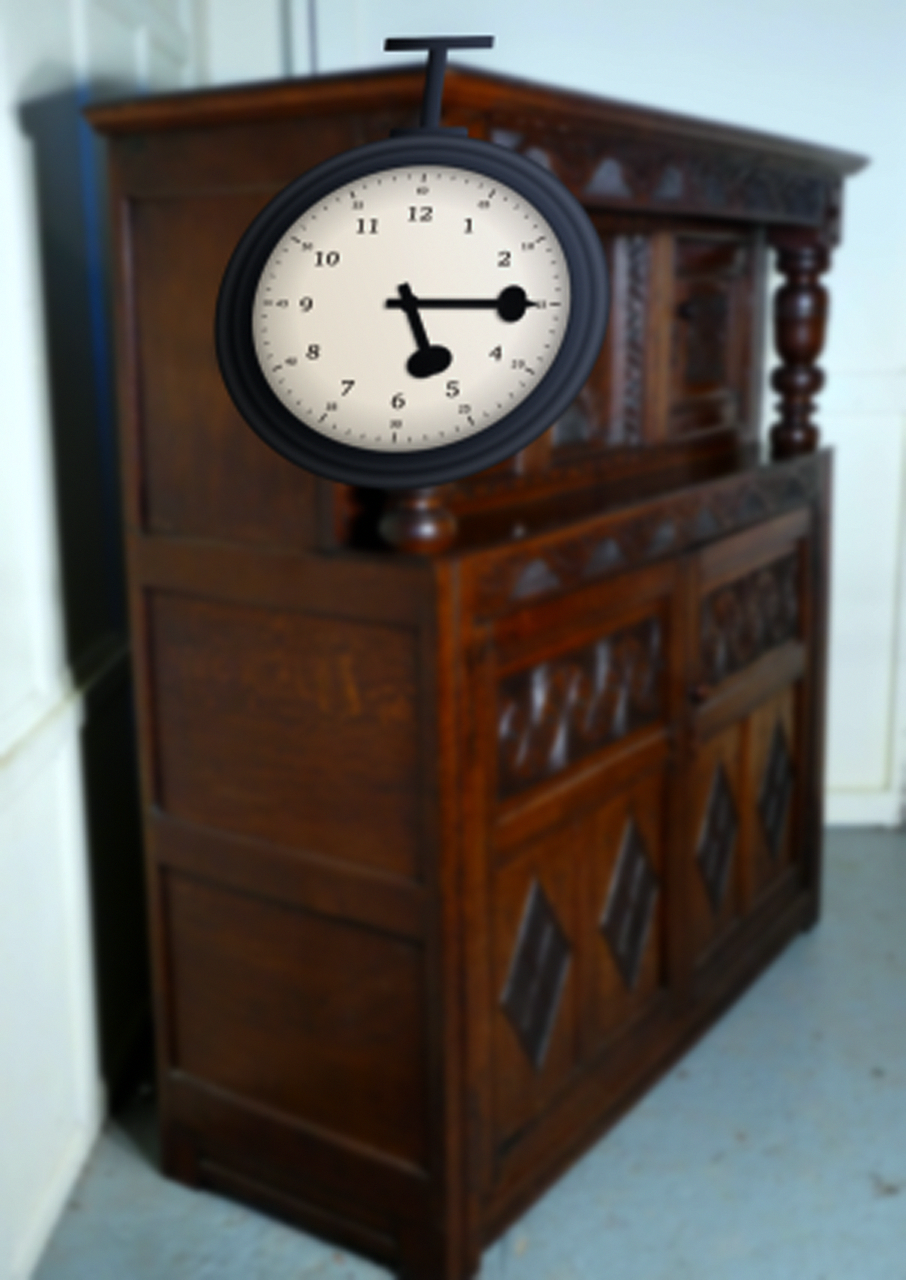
5.15
